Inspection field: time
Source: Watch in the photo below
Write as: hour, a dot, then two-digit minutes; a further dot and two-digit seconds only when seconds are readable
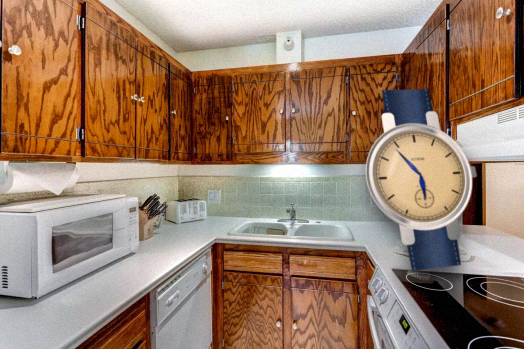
5.54
